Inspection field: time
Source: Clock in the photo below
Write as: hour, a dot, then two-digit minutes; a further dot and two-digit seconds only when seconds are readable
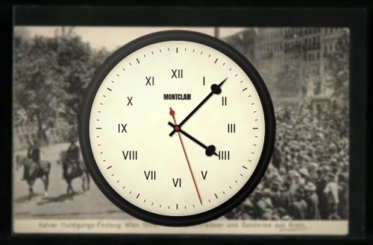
4.07.27
